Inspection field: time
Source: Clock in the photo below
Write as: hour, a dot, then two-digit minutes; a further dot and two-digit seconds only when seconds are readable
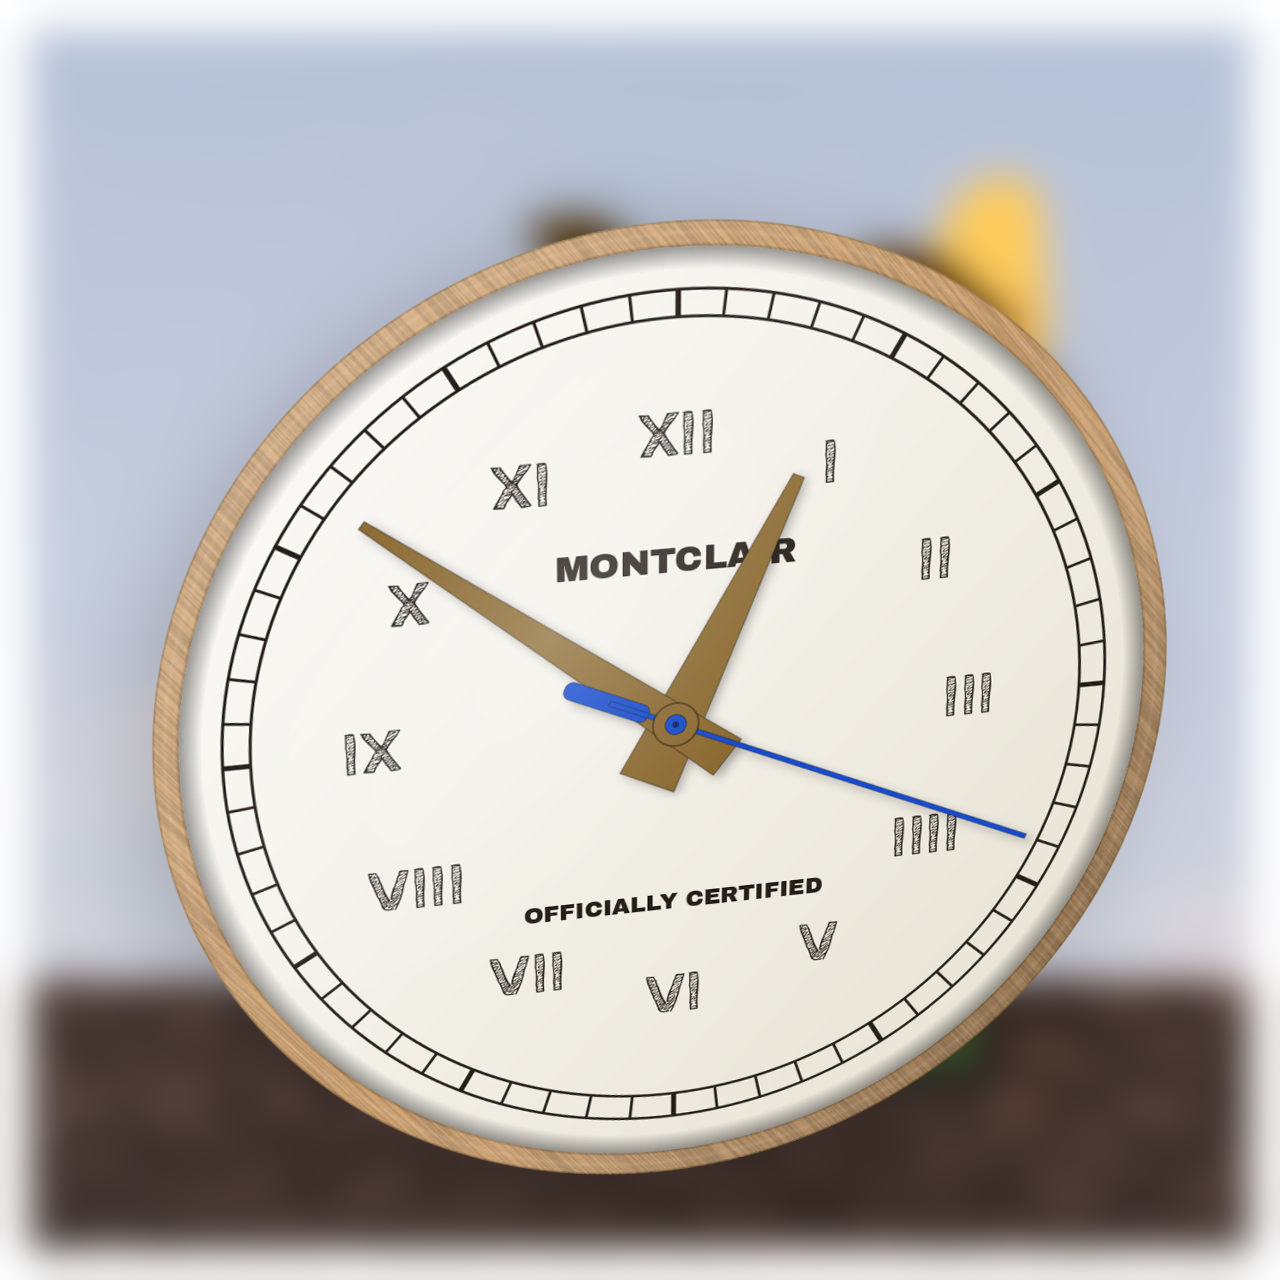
12.51.19
